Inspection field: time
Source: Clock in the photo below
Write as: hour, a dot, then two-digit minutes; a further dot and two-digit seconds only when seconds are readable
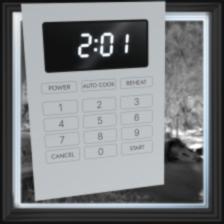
2.01
